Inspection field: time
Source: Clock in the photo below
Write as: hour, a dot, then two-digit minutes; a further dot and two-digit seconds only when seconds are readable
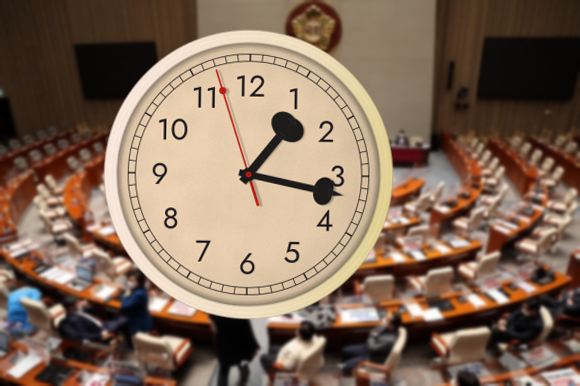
1.16.57
